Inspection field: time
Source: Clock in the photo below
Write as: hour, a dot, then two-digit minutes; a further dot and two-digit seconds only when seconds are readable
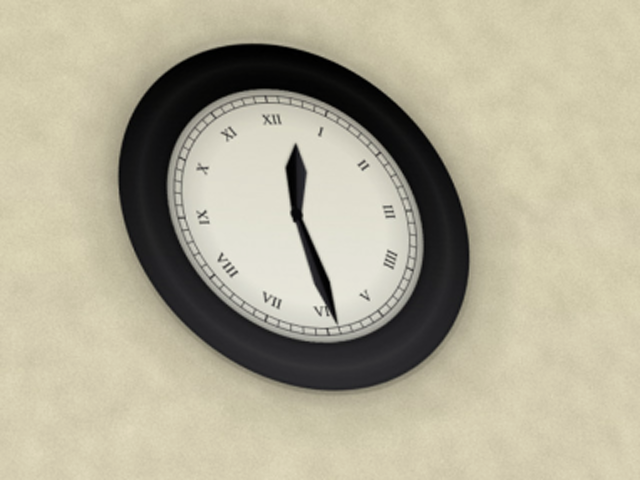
12.29
